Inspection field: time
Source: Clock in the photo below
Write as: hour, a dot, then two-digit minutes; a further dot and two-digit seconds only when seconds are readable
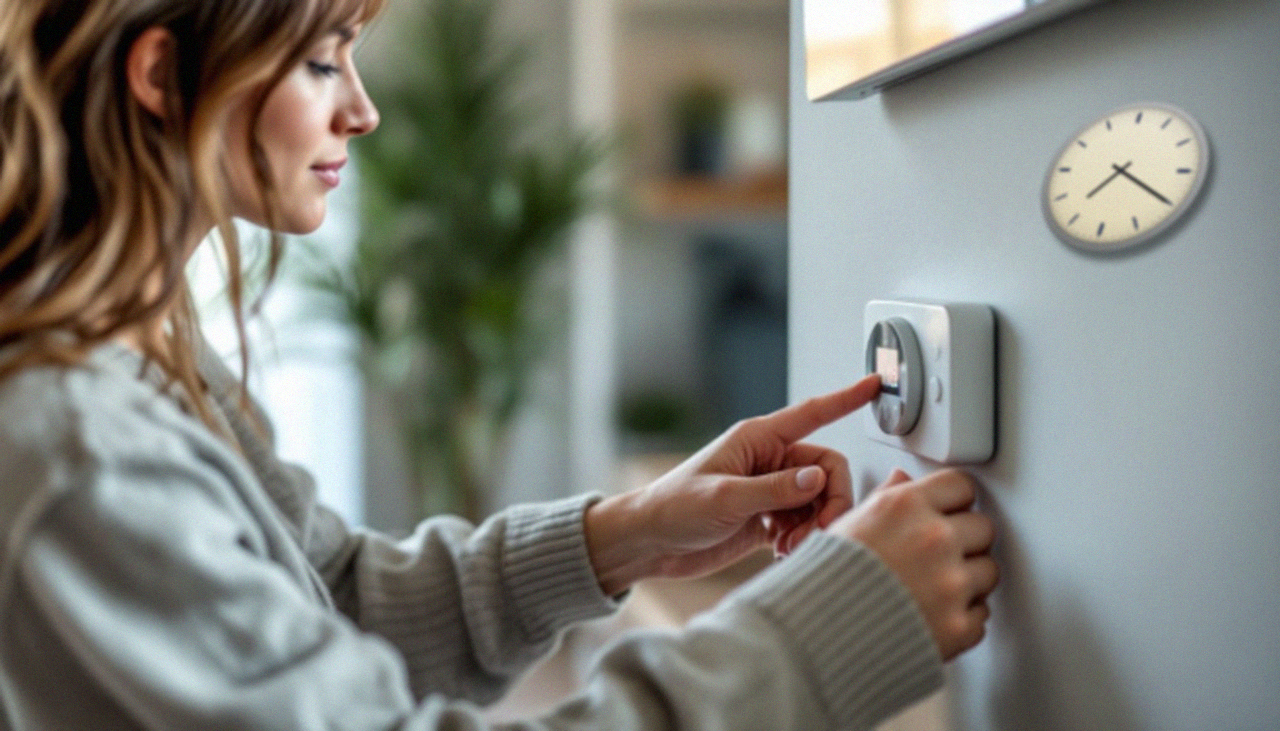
7.20
